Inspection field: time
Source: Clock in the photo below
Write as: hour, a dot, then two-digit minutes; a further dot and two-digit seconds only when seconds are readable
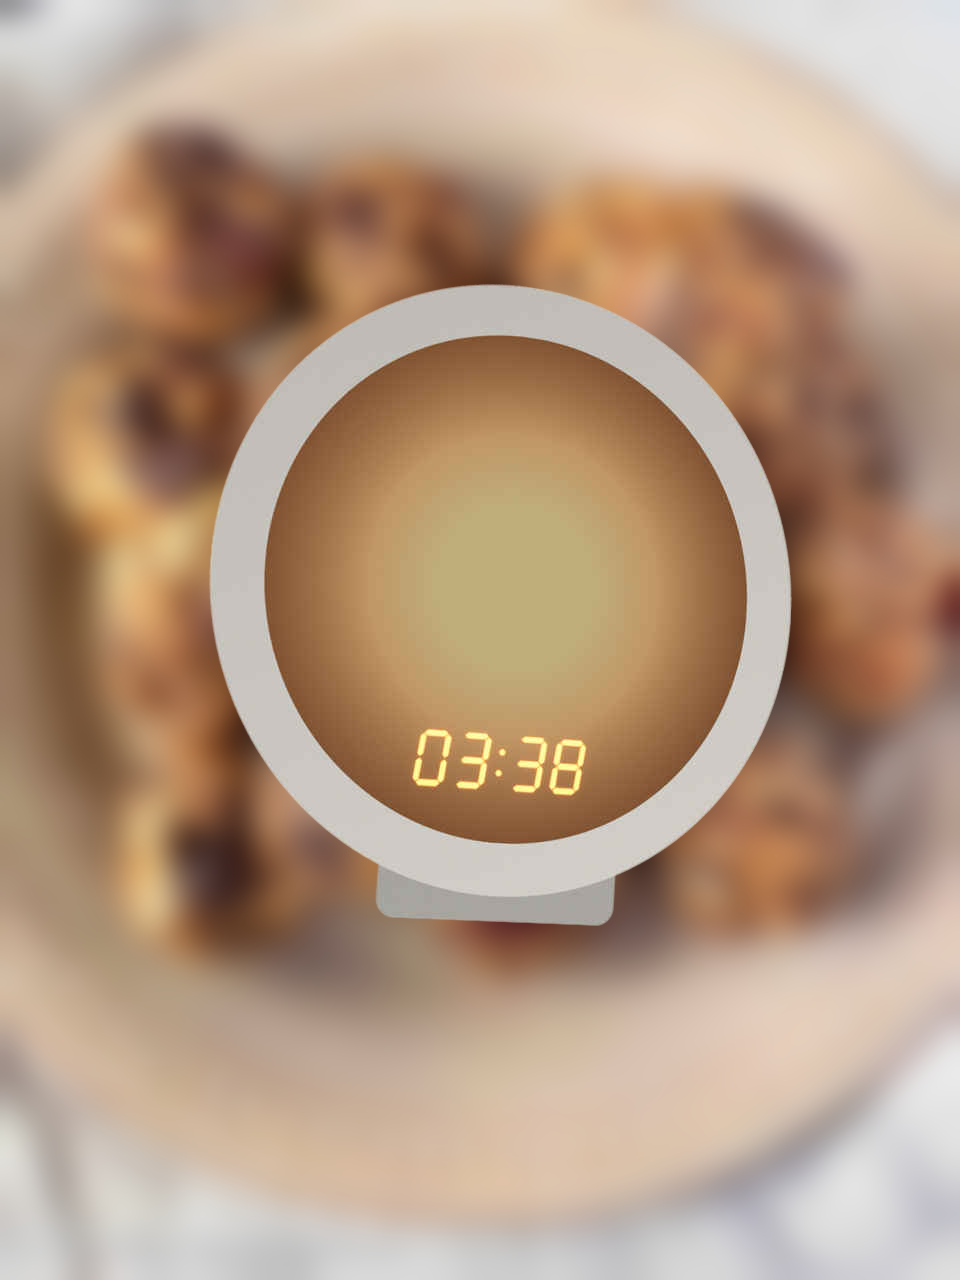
3.38
